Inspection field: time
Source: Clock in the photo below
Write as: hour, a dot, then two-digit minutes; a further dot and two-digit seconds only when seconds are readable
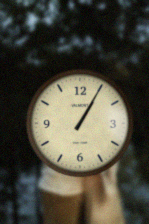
1.05
